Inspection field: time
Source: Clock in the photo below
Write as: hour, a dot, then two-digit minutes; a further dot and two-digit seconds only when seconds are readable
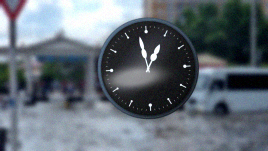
12.58
